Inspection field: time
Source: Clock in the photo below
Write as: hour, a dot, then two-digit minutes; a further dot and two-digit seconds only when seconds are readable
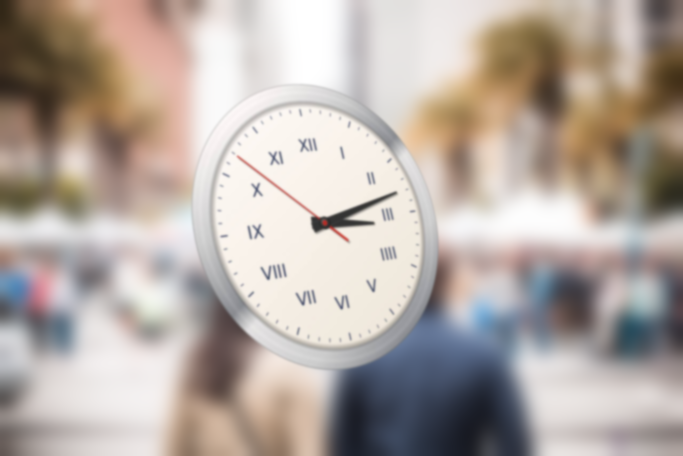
3.12.52
